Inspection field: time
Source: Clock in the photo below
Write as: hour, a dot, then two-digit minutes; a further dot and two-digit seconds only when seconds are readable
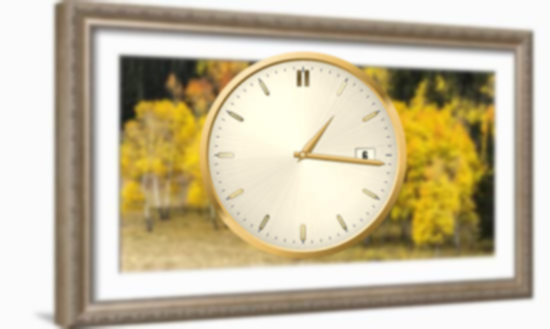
1.16
